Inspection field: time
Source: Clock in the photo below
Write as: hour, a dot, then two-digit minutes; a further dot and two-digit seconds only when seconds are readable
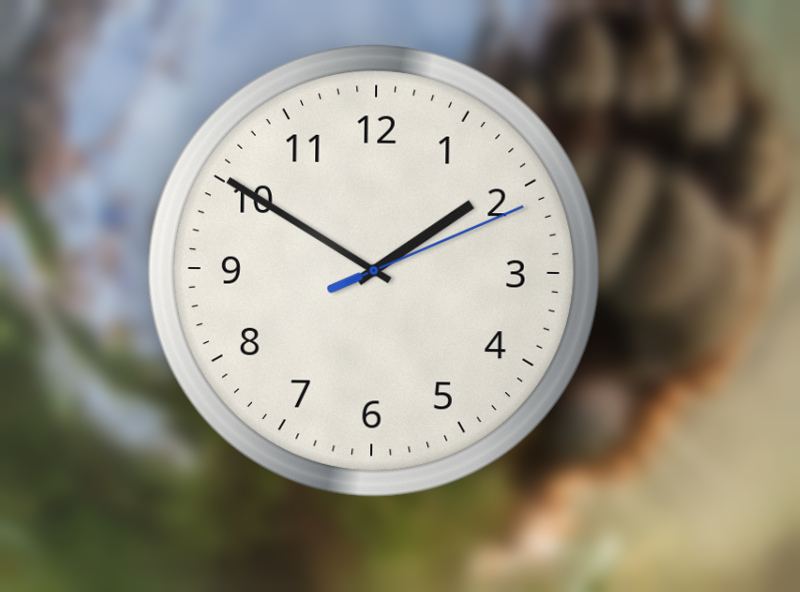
1.50.11
